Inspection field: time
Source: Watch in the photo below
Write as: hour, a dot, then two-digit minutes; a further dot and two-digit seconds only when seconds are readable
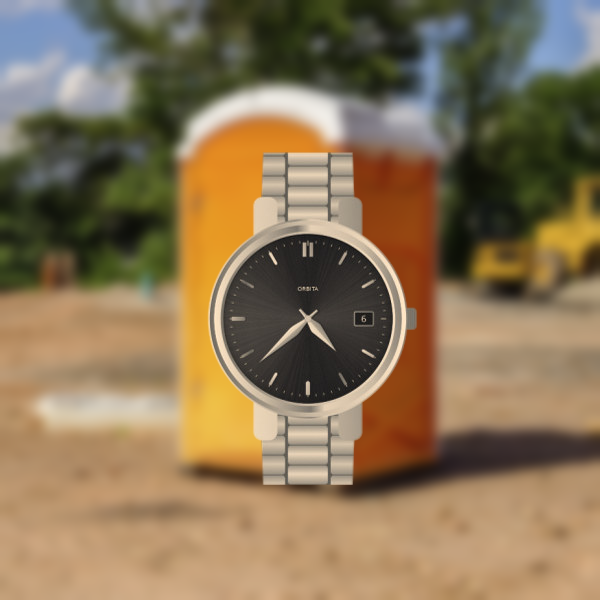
4.38
